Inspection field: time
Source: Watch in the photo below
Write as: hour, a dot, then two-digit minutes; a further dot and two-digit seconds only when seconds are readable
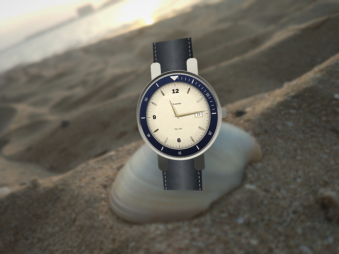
11.14
